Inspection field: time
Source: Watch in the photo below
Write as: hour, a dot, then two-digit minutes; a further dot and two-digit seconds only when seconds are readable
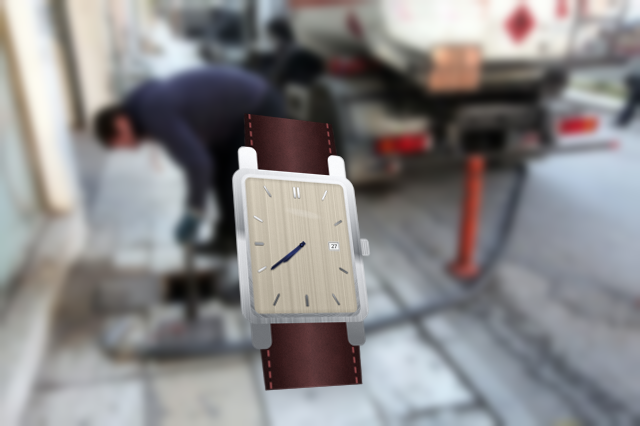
7.39
